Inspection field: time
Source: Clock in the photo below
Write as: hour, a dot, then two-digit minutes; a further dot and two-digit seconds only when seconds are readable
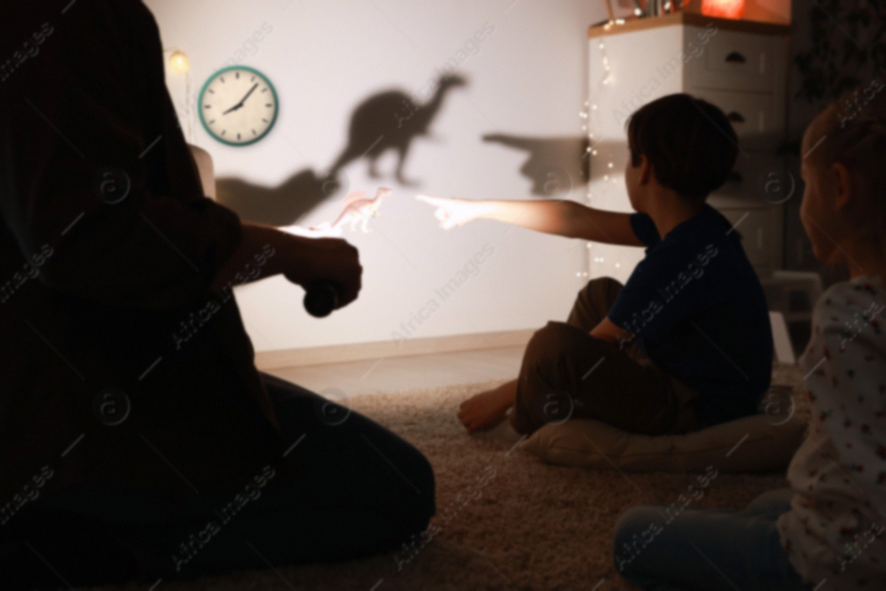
8.07
